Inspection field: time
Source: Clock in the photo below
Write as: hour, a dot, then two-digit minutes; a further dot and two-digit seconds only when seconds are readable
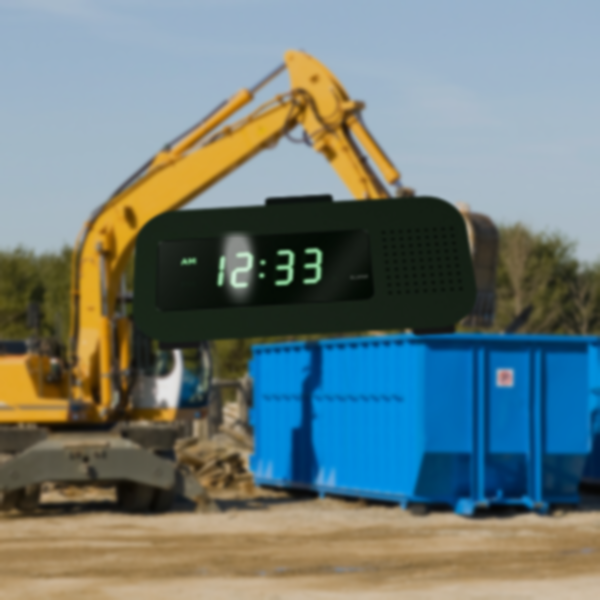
12.33
